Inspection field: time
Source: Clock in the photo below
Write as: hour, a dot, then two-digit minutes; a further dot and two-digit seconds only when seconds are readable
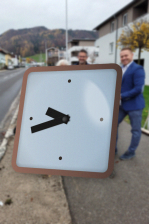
9.42
